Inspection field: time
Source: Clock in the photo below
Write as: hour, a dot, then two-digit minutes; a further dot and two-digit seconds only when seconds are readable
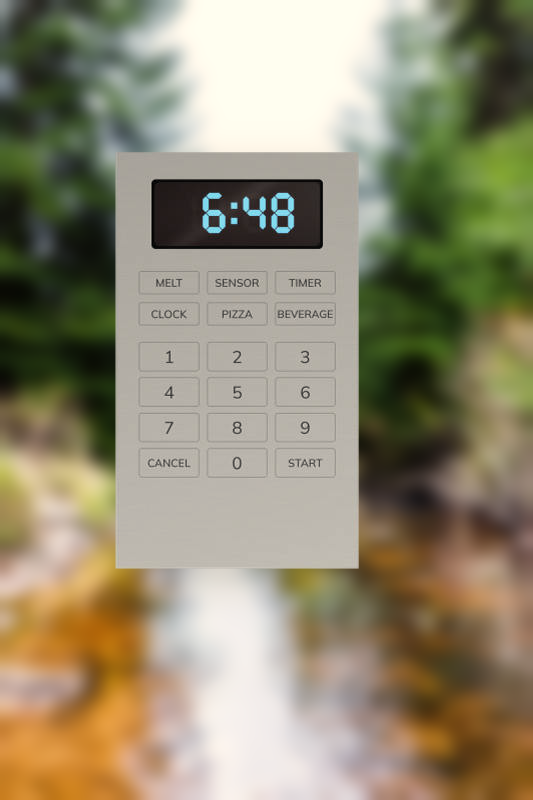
6.48
